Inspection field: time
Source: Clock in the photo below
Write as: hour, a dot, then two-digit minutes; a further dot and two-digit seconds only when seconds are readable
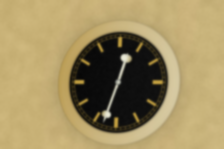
12.33
